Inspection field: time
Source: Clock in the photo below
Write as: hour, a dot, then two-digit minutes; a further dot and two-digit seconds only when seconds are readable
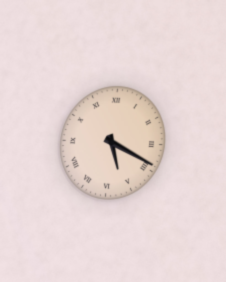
5.19
